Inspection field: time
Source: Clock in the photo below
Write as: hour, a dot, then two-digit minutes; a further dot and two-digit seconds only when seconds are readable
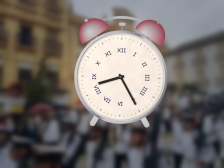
8.25
